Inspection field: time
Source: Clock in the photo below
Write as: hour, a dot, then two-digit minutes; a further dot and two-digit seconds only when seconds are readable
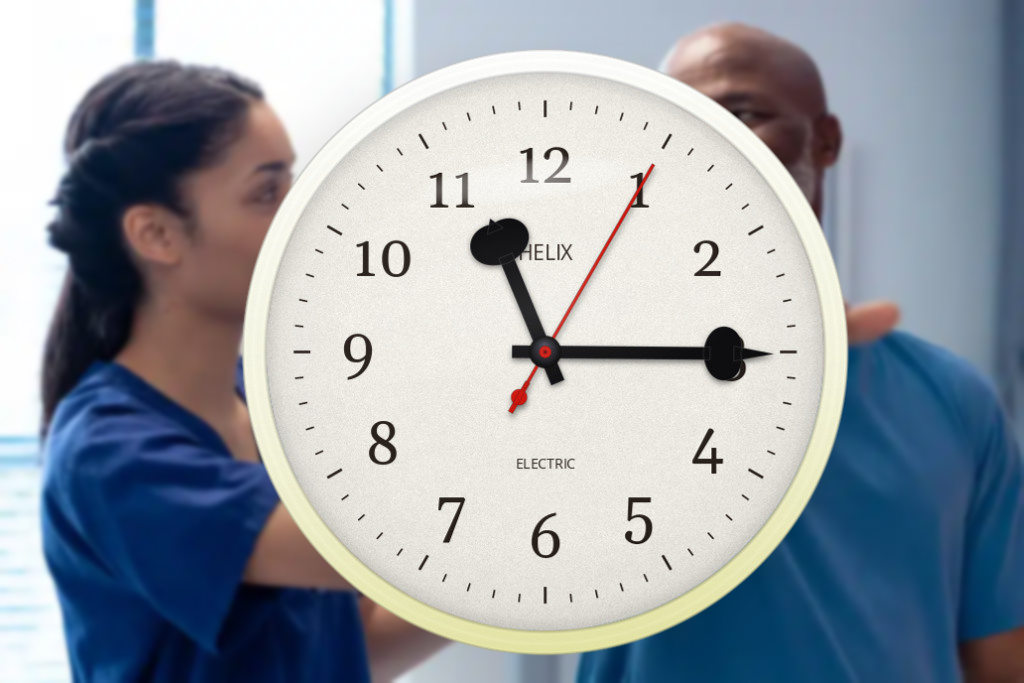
11.15.05
